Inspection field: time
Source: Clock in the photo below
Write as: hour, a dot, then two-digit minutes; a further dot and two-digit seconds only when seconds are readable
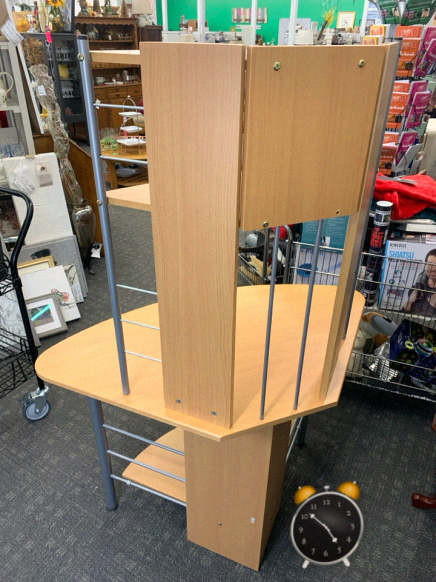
4.52
